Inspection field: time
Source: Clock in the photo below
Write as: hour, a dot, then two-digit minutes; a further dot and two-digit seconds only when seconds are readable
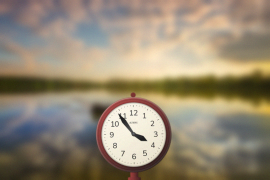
3.54
